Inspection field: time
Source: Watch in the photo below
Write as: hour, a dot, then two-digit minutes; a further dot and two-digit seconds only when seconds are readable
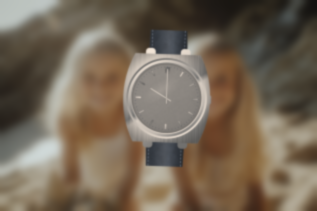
10.00
